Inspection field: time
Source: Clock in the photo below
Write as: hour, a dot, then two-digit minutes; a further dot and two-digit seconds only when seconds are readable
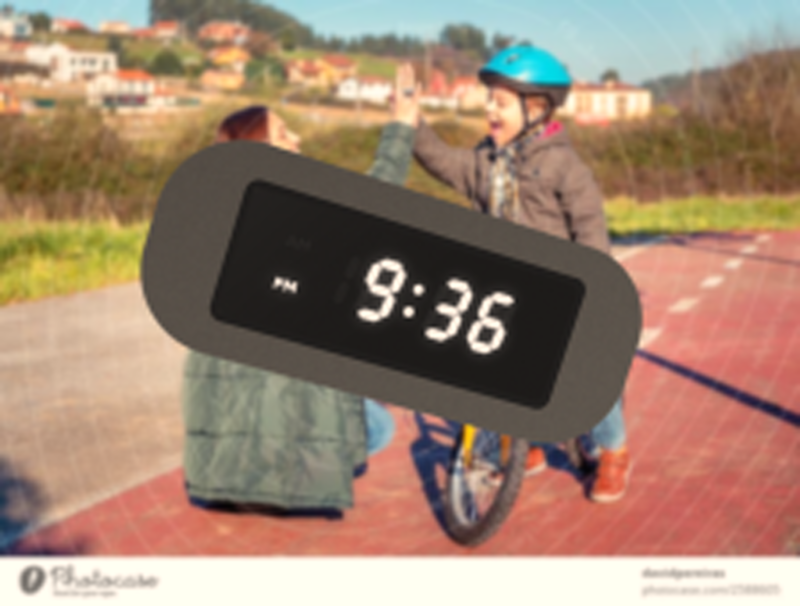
9.36
